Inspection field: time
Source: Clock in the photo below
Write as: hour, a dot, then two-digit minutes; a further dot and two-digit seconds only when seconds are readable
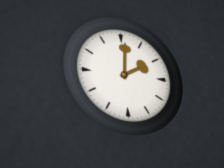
2.01
